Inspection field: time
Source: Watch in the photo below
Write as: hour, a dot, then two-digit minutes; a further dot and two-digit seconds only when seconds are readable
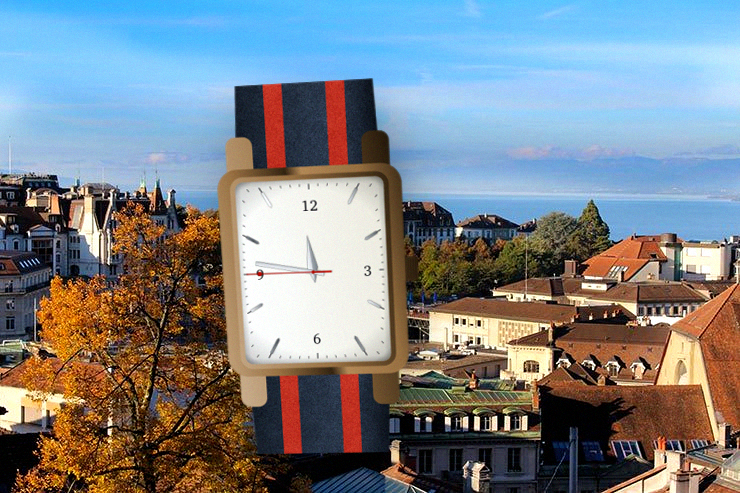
11.46.45
